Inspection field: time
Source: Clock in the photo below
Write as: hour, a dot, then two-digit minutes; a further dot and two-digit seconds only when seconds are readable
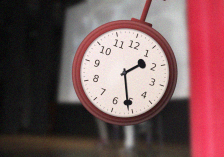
1.26
